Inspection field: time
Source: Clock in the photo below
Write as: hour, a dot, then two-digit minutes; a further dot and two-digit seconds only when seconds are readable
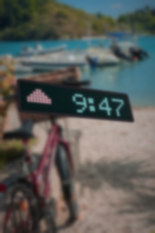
9.47
